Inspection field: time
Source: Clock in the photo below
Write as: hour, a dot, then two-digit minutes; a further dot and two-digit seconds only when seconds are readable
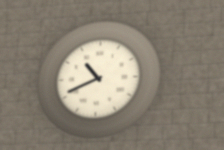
10.41
